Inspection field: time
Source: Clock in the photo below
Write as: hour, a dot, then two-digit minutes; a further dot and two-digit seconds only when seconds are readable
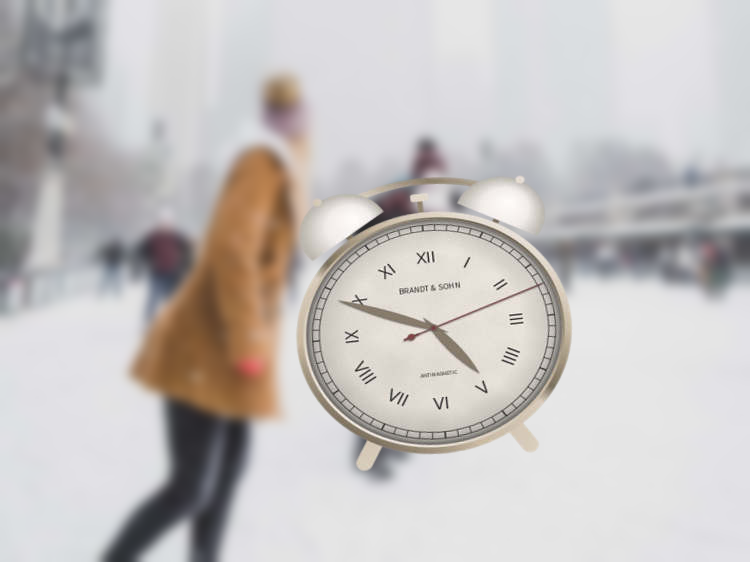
4.49.12
